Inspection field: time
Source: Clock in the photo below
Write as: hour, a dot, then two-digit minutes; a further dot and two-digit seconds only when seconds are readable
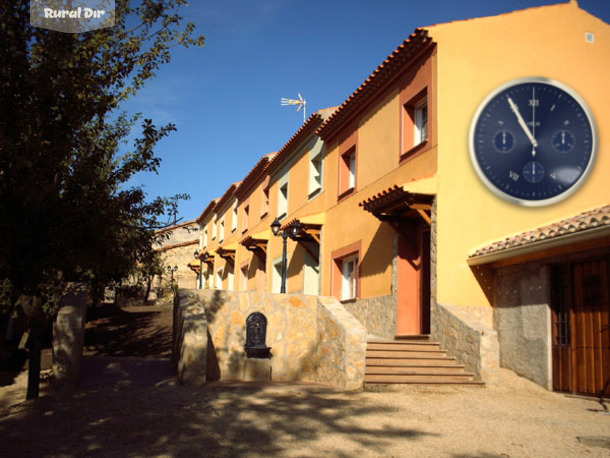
10.55
